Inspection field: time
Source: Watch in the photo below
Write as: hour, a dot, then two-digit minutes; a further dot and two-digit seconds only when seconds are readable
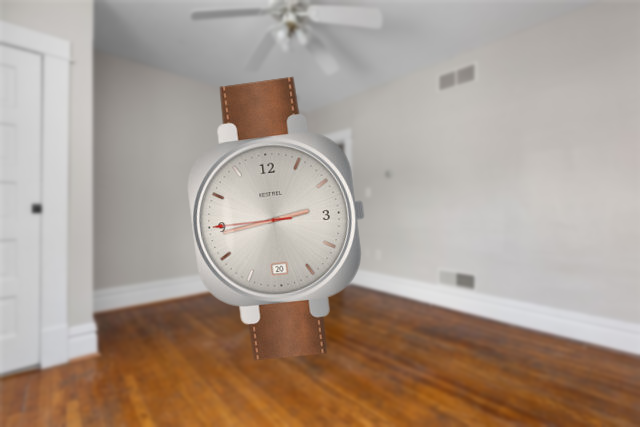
2.43.45
